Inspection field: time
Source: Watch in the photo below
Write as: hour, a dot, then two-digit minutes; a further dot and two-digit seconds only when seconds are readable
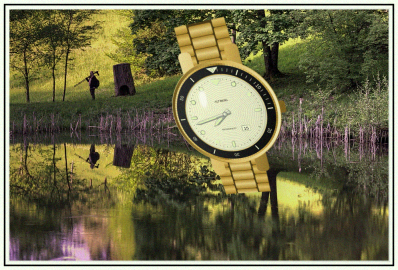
7.43
